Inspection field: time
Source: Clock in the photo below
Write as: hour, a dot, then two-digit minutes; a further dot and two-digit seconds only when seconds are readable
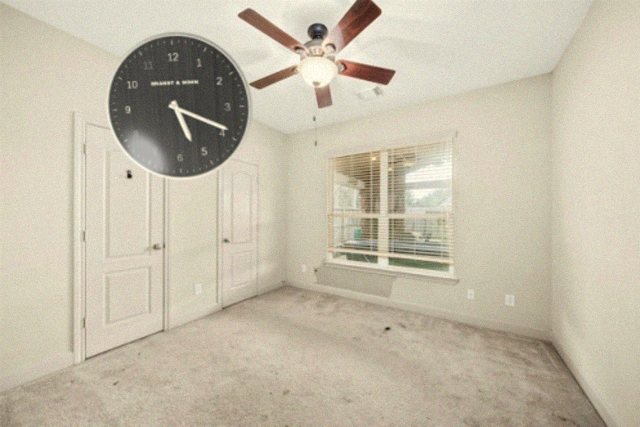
5.19
